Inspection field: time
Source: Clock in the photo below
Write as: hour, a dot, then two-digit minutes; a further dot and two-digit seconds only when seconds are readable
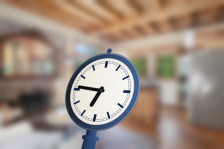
6.46
